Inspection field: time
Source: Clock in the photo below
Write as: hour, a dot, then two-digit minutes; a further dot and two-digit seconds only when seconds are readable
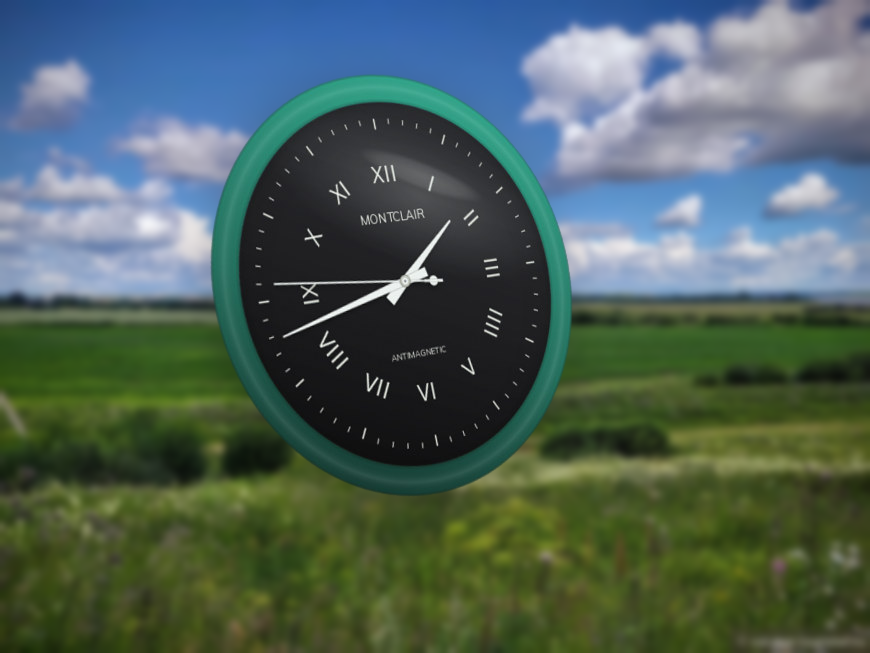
1.42.46
